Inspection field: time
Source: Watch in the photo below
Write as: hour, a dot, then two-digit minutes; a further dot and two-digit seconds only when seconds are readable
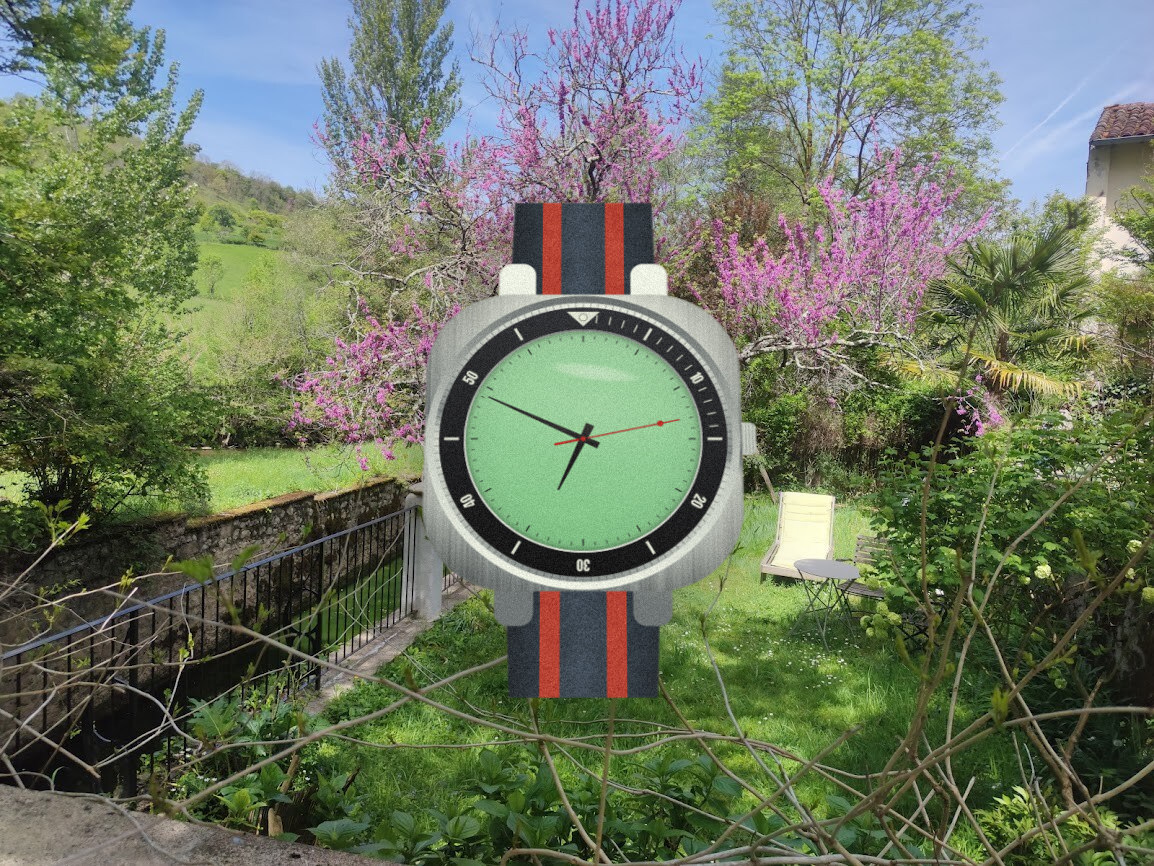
6.49.13
